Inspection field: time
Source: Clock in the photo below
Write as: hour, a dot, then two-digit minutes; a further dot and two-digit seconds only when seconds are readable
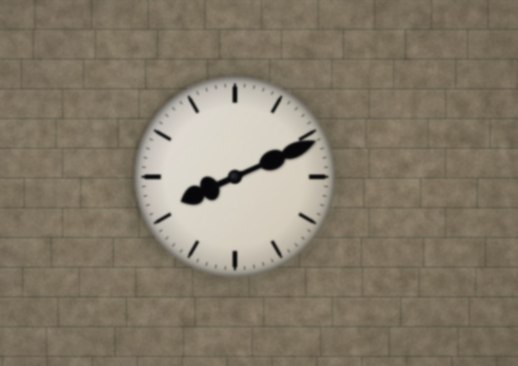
8.11
